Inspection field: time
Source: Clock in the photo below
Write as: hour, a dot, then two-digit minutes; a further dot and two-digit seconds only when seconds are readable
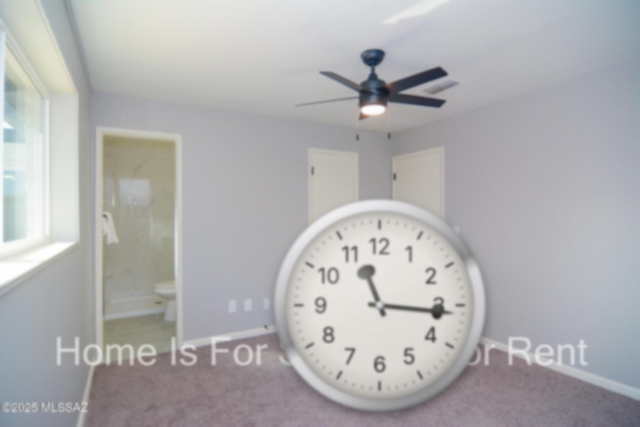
11.16
